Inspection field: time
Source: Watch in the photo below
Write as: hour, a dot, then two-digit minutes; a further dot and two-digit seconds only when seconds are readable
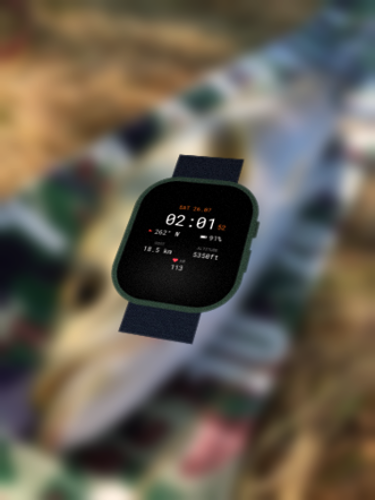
2.01
